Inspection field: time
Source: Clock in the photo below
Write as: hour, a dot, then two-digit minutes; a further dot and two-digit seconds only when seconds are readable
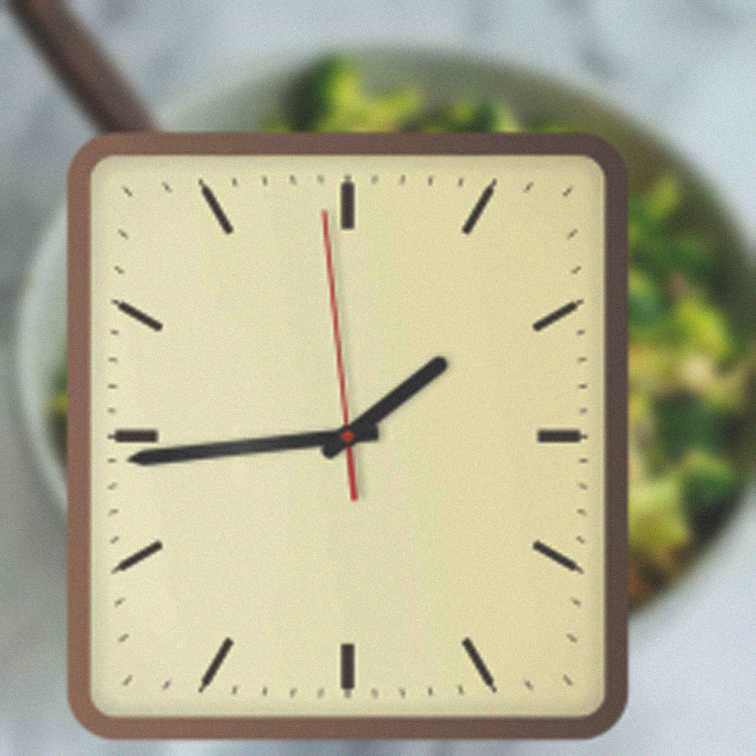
1.43.59
